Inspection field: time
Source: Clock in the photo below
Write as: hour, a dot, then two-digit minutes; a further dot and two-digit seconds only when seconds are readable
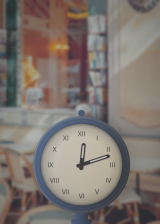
12.12
